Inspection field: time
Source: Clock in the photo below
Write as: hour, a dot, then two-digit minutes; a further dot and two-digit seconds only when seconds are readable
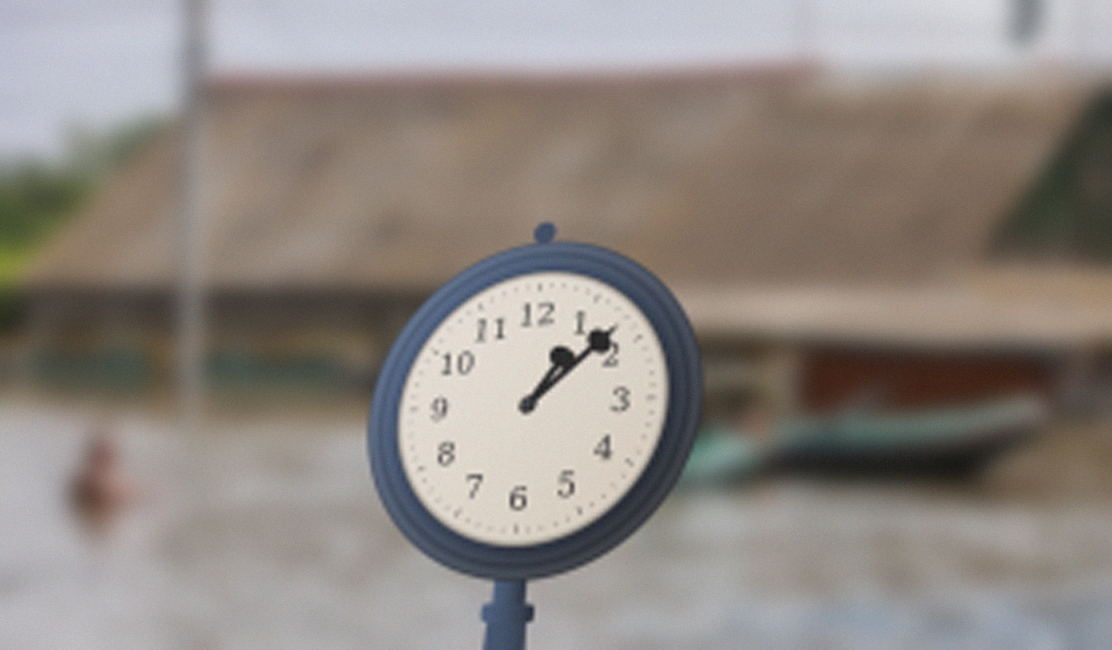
1.08
